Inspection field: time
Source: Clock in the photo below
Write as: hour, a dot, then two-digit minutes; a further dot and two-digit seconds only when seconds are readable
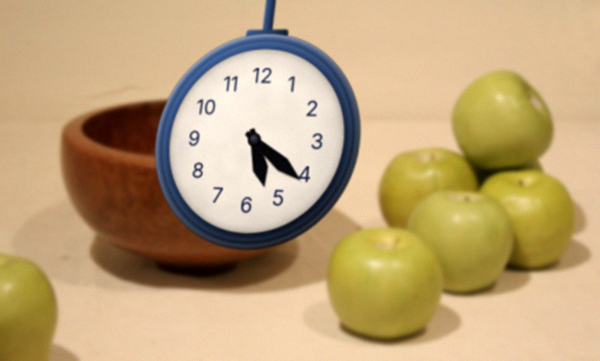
5.21
